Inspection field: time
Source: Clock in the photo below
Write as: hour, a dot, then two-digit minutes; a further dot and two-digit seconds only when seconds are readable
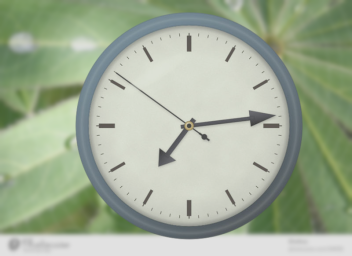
7.13.51
